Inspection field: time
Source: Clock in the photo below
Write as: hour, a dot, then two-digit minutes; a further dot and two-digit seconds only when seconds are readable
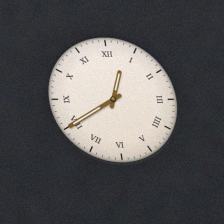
12.40
